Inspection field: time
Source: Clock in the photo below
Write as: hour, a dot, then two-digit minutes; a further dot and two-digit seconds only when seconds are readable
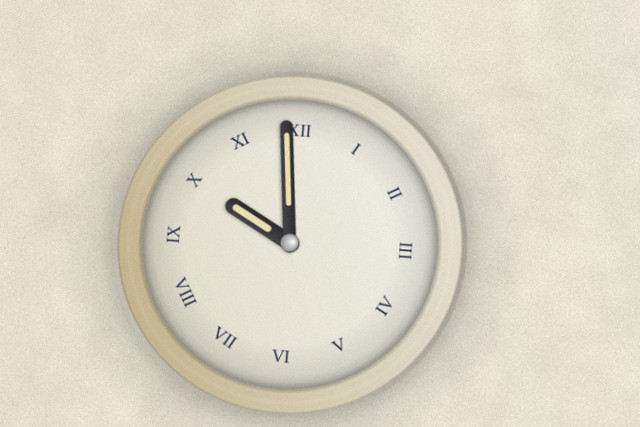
9.59
